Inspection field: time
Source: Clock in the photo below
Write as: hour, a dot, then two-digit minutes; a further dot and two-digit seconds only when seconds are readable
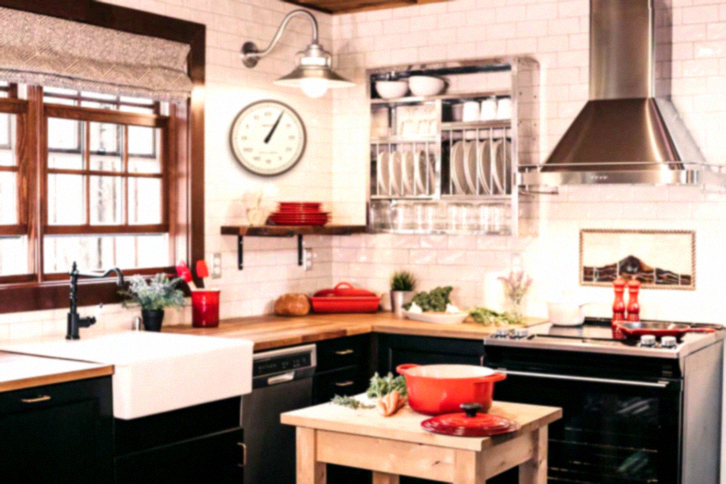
1.05
